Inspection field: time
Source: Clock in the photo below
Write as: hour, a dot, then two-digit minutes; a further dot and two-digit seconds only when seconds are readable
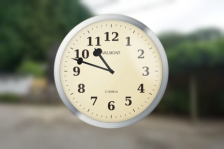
10.48
